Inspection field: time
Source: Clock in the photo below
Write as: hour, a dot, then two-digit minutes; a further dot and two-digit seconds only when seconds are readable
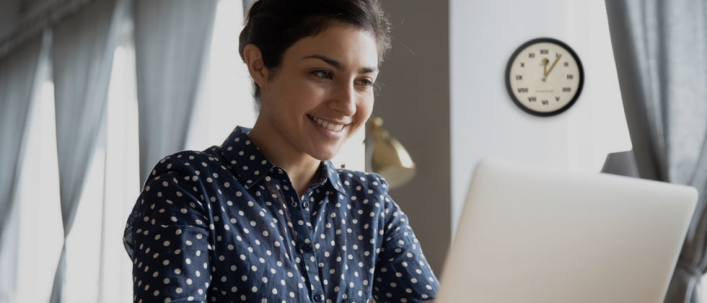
12.06
